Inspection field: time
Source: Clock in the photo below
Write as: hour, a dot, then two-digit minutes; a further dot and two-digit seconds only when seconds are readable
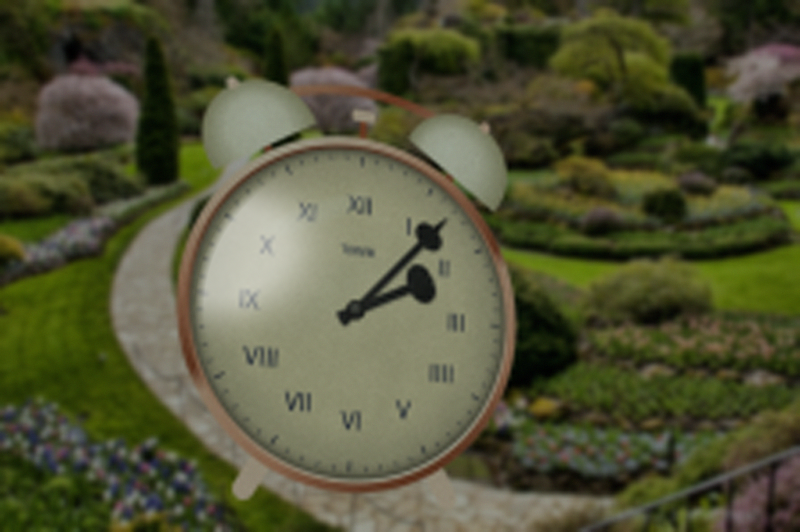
2.07
